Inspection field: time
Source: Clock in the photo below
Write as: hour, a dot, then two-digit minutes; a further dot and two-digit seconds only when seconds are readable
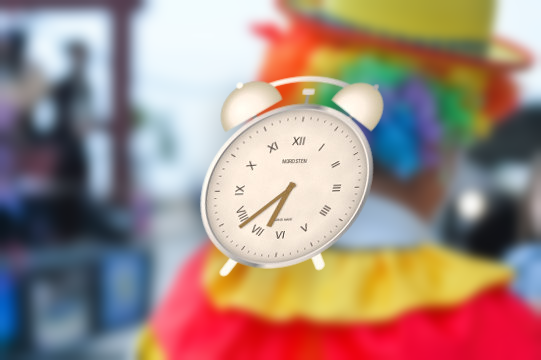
6.38
